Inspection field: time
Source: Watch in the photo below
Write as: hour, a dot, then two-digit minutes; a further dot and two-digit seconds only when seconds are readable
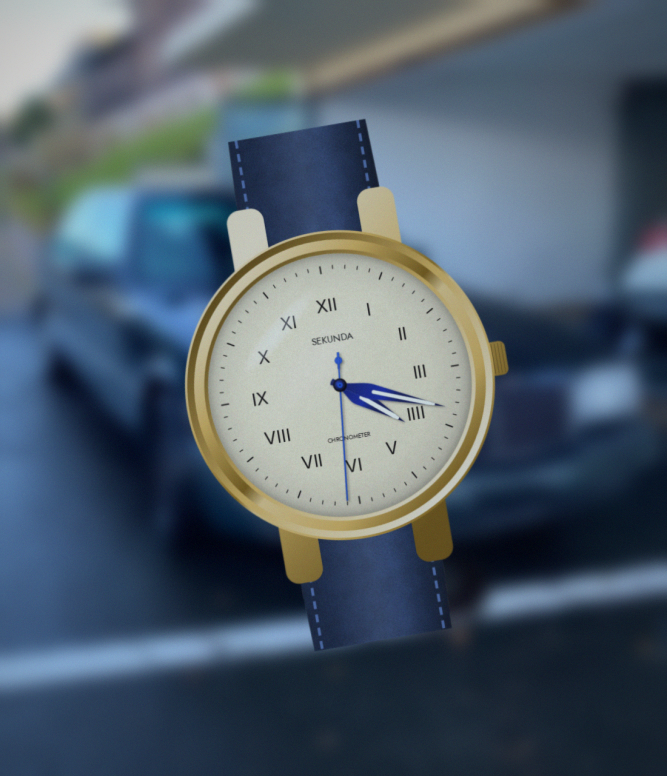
4.18.31
